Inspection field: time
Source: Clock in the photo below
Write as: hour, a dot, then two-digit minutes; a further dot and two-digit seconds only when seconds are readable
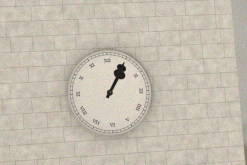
1.05
